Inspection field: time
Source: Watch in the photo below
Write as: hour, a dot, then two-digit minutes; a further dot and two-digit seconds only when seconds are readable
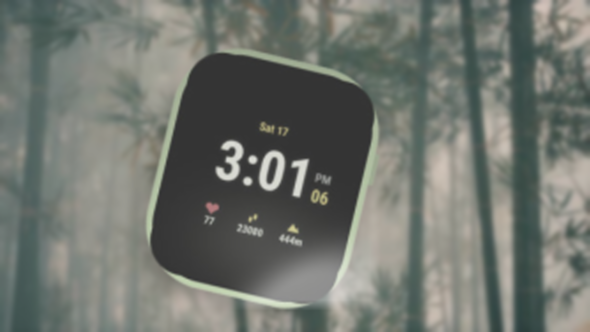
3.01.06
